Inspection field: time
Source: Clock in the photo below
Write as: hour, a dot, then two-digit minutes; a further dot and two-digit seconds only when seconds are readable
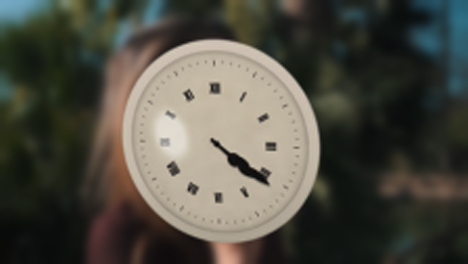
4.21
